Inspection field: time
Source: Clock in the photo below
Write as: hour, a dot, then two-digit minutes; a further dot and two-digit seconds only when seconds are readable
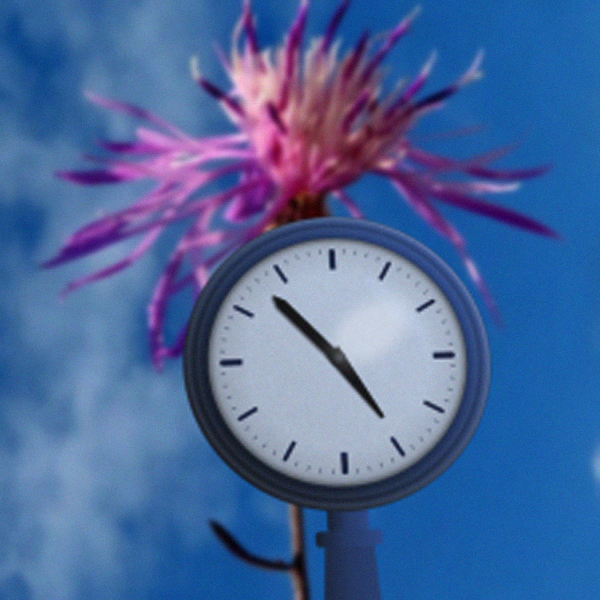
4.53
